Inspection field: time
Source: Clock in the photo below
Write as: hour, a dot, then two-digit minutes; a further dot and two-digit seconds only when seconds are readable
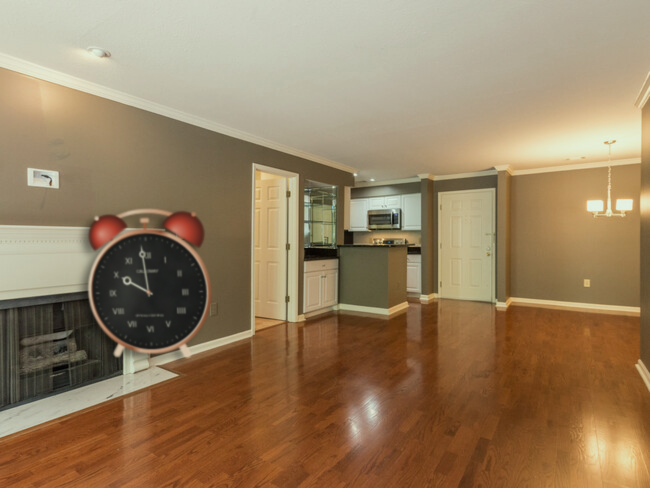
9.59
